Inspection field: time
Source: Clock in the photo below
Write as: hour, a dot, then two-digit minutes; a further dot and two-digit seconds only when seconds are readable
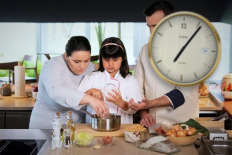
7.06
